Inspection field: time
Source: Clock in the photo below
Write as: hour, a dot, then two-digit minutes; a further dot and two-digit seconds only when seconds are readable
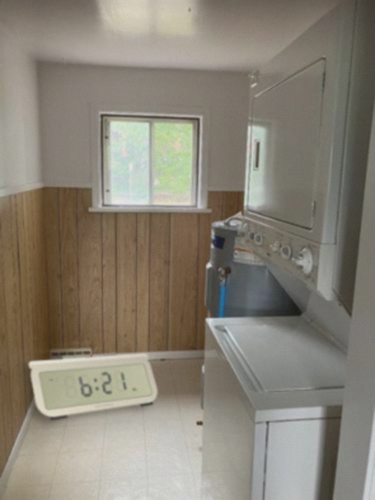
6.21
